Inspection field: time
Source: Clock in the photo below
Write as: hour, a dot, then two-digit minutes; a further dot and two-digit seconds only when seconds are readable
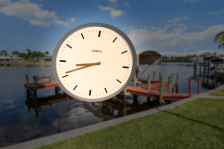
8.41
